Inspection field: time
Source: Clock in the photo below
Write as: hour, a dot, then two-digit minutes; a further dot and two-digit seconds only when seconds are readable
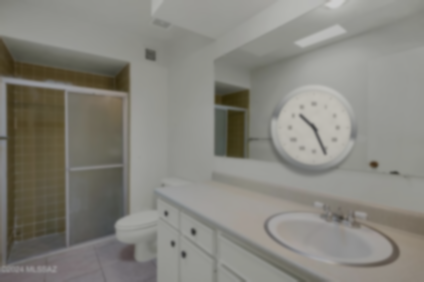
10.26
